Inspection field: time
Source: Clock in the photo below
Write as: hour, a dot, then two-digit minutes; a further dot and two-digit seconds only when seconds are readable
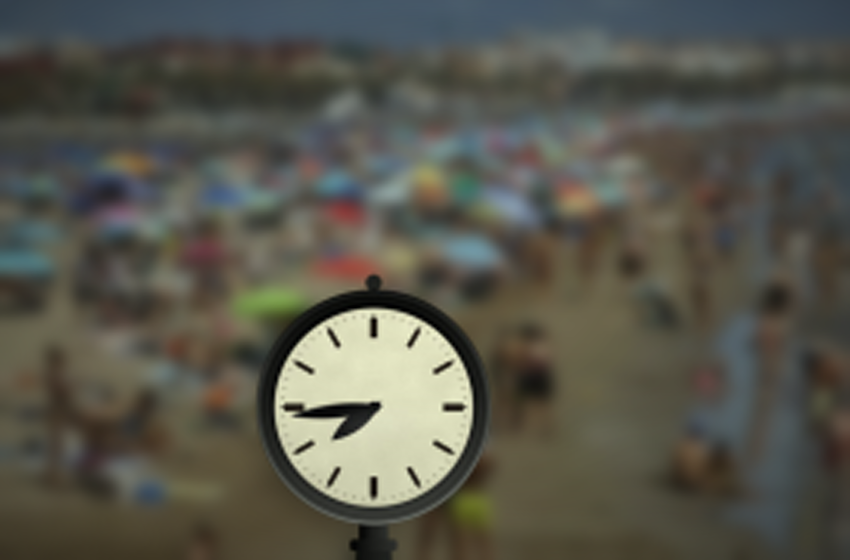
7.44
